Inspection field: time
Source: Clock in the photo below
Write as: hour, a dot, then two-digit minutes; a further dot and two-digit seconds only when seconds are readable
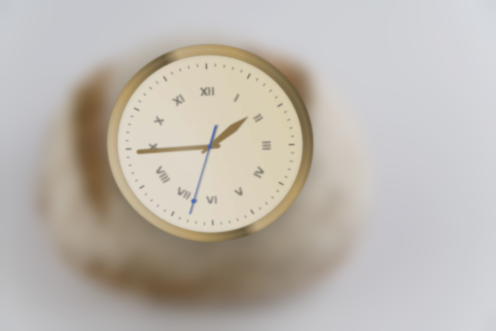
1.44.33
